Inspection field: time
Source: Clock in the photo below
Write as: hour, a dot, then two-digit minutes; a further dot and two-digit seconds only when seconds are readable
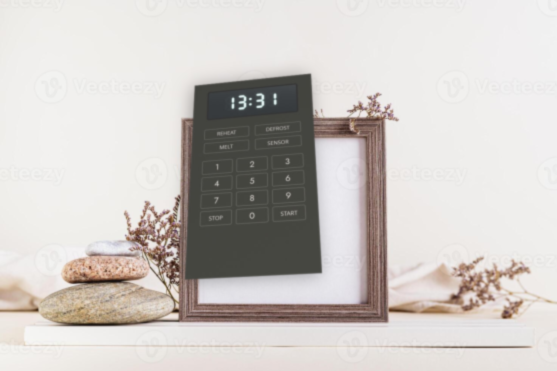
13.31
